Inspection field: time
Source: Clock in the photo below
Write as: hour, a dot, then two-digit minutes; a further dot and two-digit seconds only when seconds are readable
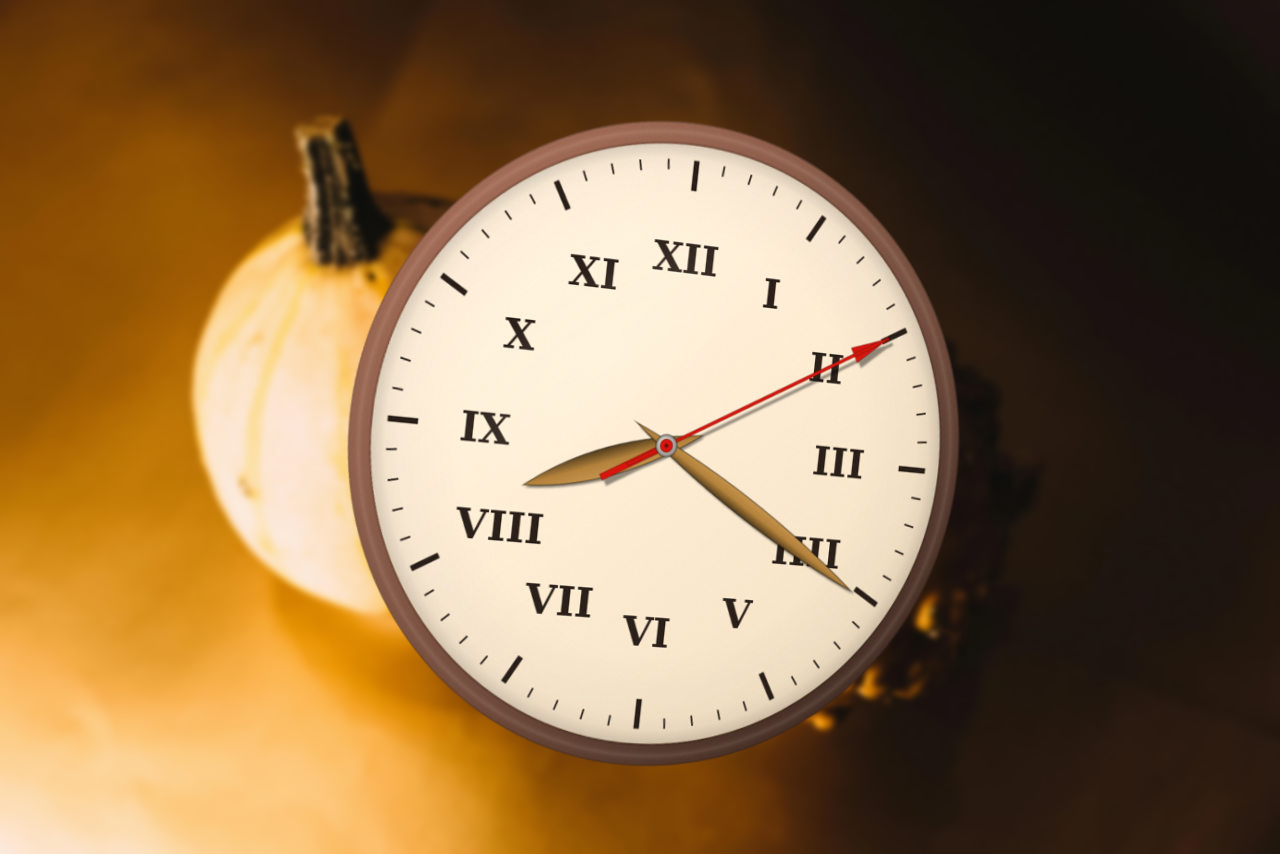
8.20.10
